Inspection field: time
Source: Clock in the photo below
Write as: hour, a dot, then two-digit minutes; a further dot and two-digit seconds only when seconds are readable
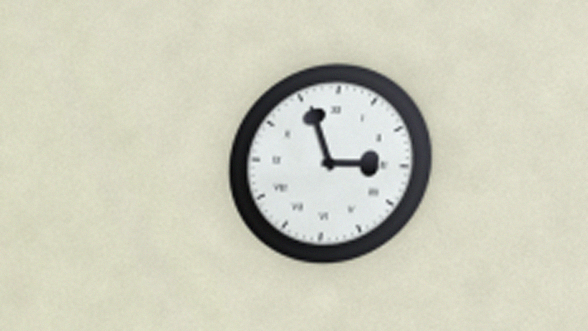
2.56
